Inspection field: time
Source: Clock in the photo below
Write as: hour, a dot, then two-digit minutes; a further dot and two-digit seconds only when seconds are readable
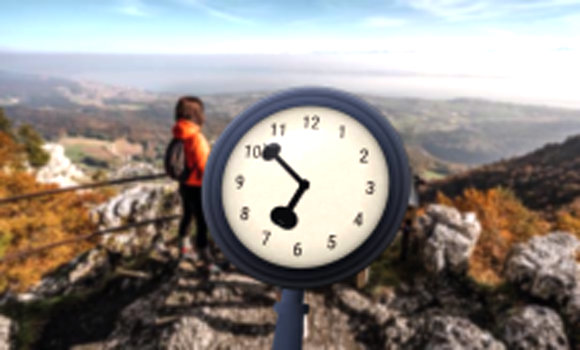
6.52
